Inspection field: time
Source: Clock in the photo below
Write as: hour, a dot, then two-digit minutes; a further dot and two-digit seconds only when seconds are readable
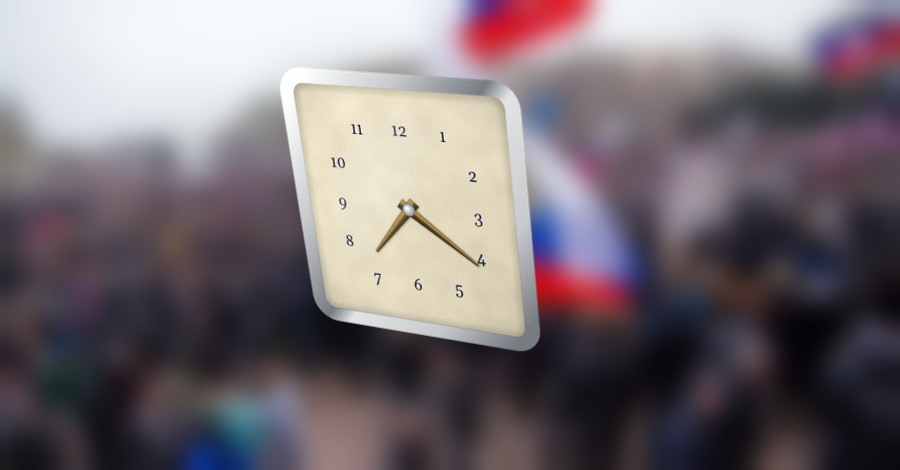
7.21
